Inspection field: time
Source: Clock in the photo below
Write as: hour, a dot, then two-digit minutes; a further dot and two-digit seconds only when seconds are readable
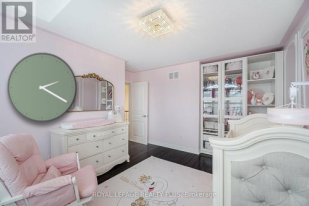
2.20
